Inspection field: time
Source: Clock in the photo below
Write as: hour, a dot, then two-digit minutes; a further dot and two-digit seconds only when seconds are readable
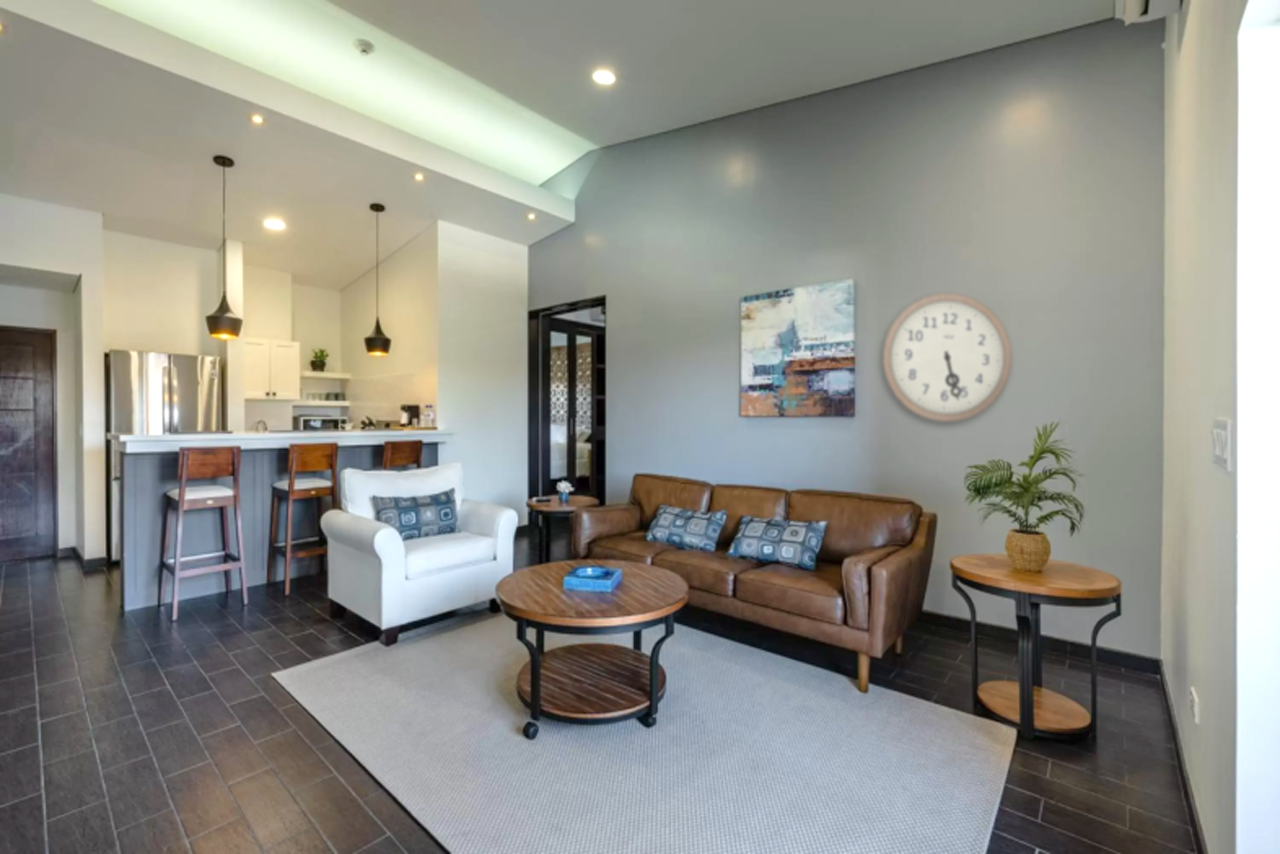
5.27
